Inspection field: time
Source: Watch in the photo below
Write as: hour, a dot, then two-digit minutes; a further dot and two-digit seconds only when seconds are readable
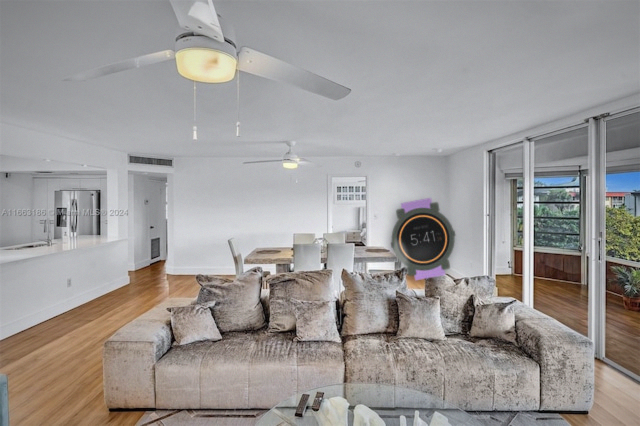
5.41
